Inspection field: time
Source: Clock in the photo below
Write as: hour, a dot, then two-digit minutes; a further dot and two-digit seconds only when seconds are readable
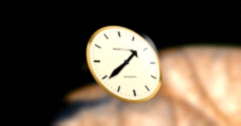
1.39
